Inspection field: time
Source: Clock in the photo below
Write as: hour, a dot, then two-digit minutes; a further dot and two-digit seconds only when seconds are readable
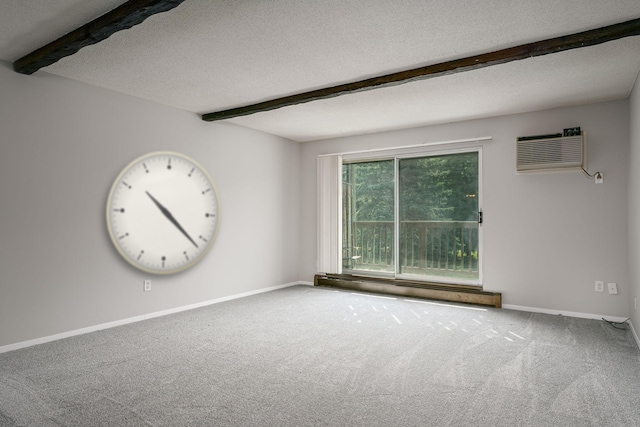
10.22
